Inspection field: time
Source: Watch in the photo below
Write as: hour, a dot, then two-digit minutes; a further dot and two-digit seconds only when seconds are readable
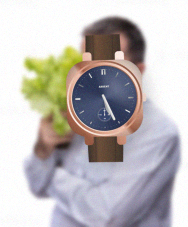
5.26
